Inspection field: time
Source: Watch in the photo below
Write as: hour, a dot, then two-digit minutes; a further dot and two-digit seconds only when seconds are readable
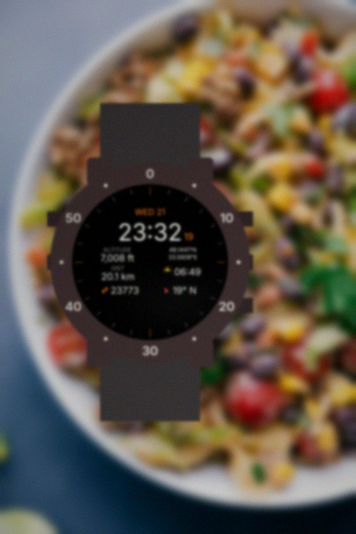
23.32
